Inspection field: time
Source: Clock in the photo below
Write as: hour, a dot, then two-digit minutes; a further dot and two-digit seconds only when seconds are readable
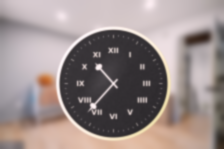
10.37
